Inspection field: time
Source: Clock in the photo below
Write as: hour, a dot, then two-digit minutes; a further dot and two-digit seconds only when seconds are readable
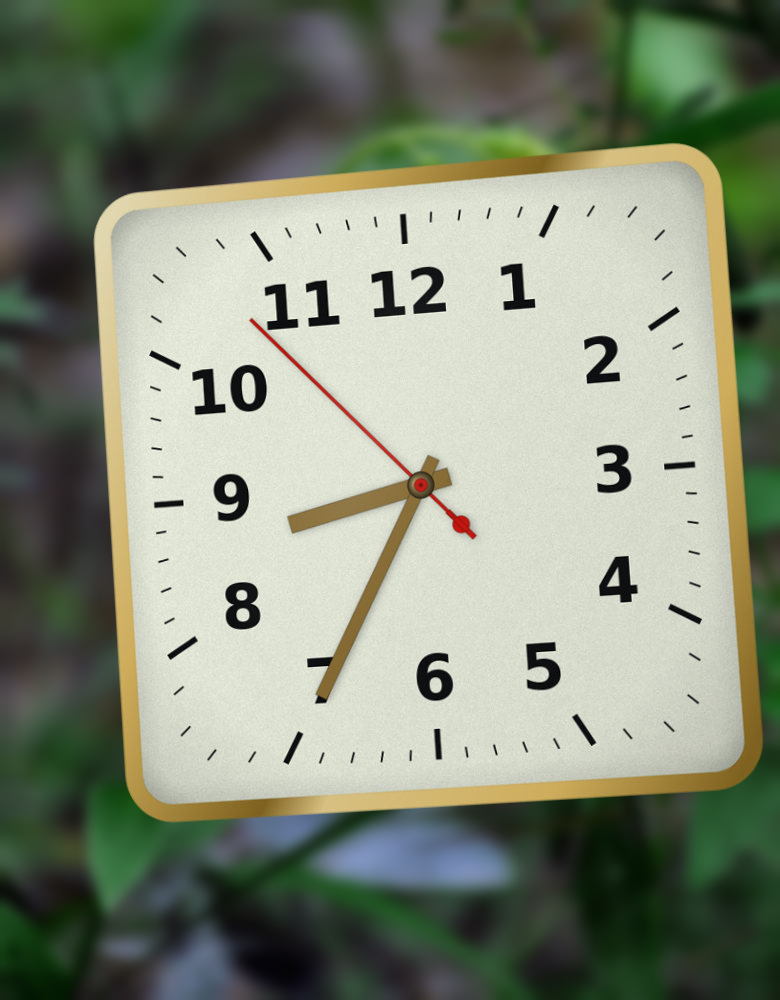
8.34.53
